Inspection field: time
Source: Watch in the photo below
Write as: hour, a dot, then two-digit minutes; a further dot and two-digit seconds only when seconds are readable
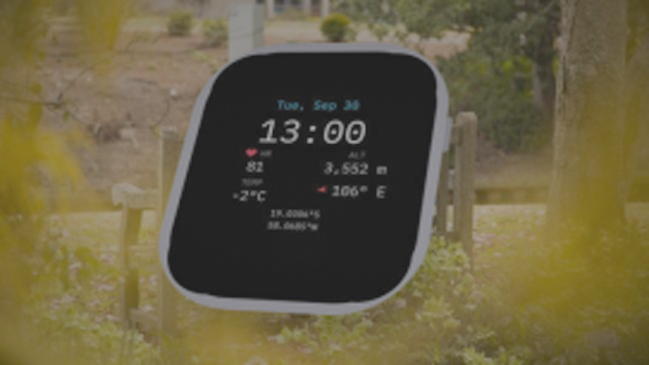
13.00
